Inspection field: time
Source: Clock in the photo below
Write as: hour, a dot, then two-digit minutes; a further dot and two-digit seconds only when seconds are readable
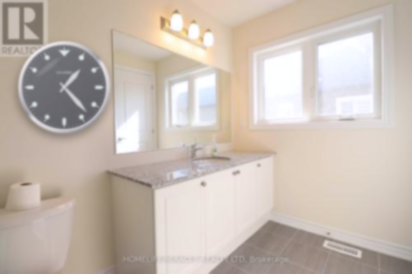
1.23
